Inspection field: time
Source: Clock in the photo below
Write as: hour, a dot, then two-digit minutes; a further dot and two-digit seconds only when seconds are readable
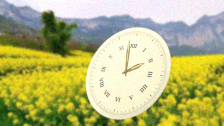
1.58
